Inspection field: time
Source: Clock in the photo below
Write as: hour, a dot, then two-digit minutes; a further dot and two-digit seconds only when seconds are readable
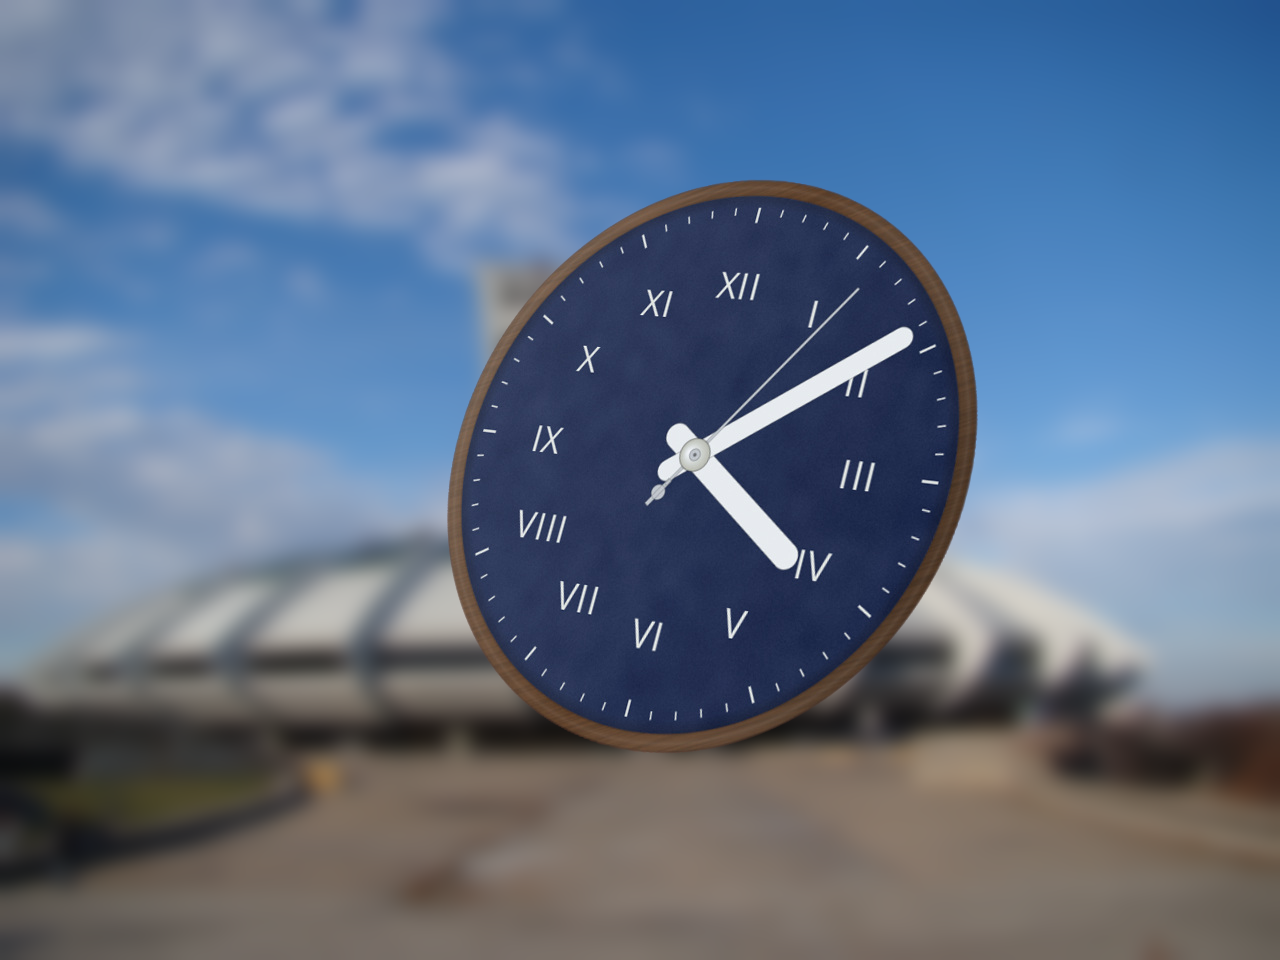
4.09.06
